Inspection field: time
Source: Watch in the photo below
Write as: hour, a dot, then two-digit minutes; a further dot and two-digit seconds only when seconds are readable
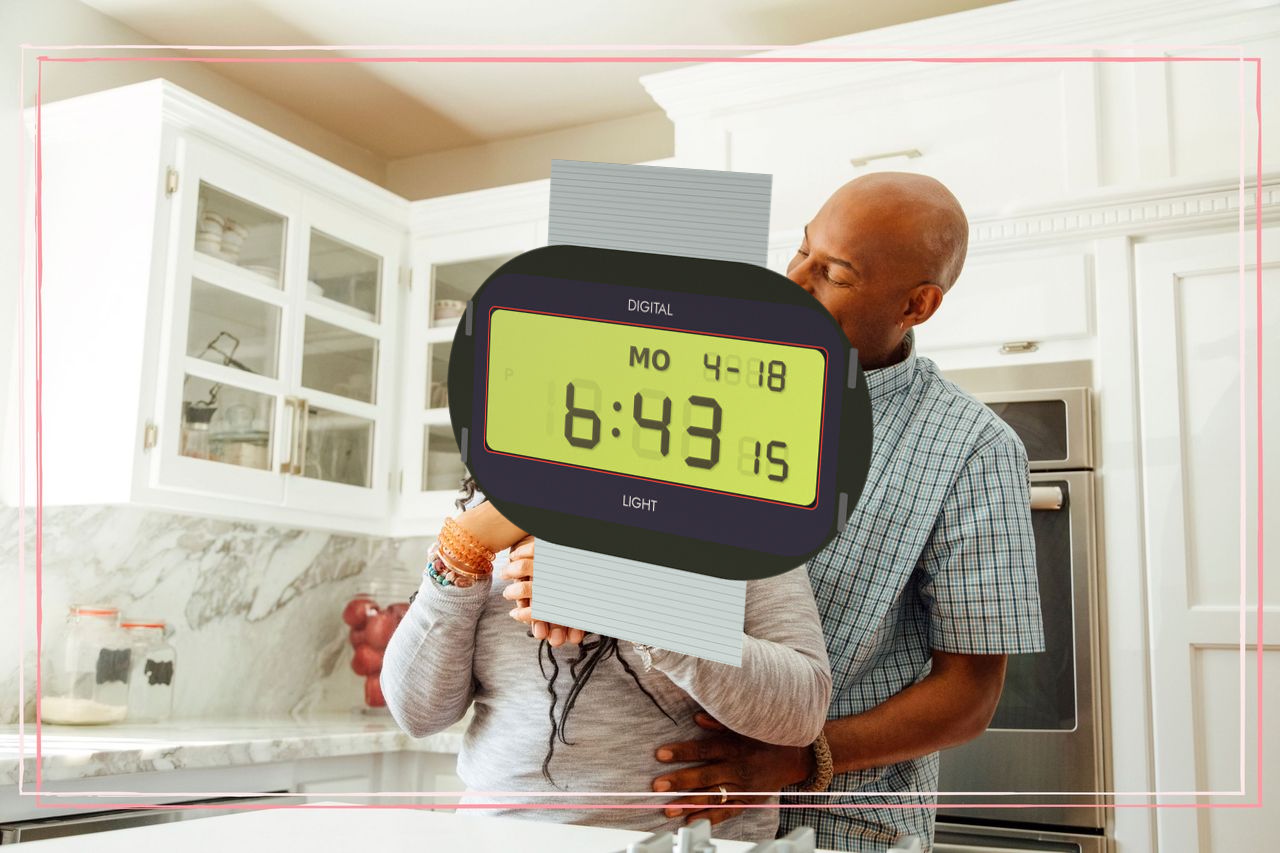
6.43.15
